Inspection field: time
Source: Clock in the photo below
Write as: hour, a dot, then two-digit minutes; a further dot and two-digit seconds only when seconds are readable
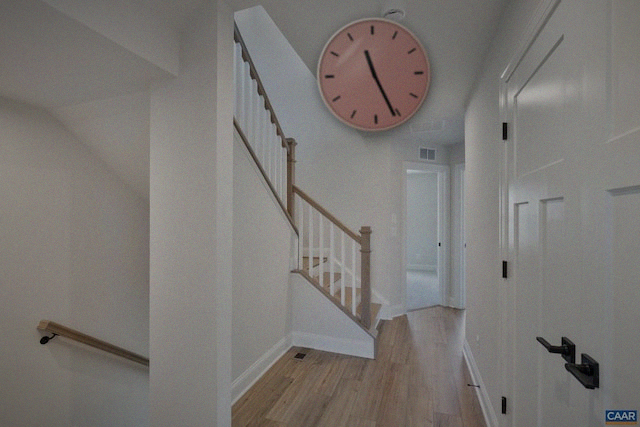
11.26
